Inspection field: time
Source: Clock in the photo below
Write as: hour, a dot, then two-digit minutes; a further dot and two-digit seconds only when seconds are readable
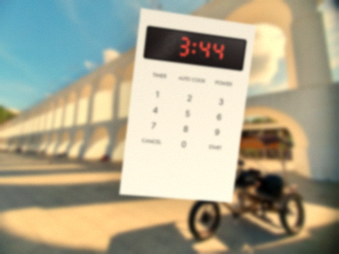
3.44
